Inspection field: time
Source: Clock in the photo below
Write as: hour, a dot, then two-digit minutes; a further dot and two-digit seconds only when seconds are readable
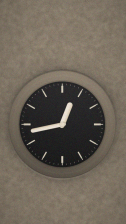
12.43
